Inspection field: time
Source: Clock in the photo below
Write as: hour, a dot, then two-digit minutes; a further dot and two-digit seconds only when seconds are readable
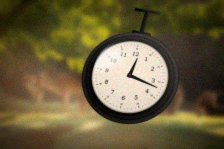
12.17
